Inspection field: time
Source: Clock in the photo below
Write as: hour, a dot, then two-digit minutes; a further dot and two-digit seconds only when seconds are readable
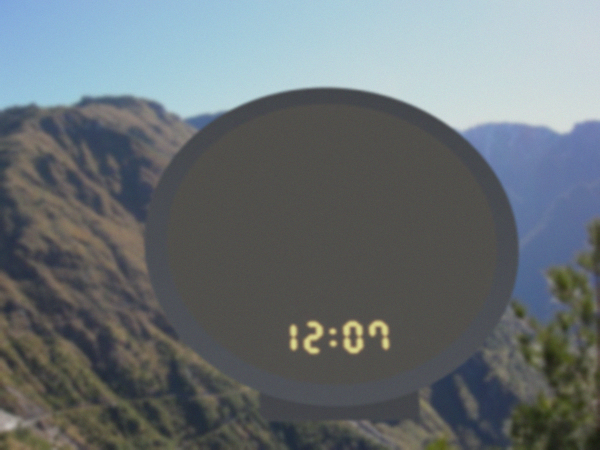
12.07
